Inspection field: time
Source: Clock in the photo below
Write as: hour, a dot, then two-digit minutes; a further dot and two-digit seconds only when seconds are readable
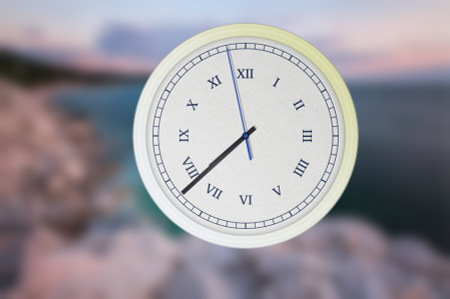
7.37.58
